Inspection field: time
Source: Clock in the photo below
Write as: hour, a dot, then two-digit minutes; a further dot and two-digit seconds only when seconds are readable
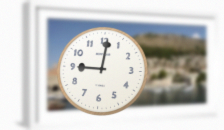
9.01
